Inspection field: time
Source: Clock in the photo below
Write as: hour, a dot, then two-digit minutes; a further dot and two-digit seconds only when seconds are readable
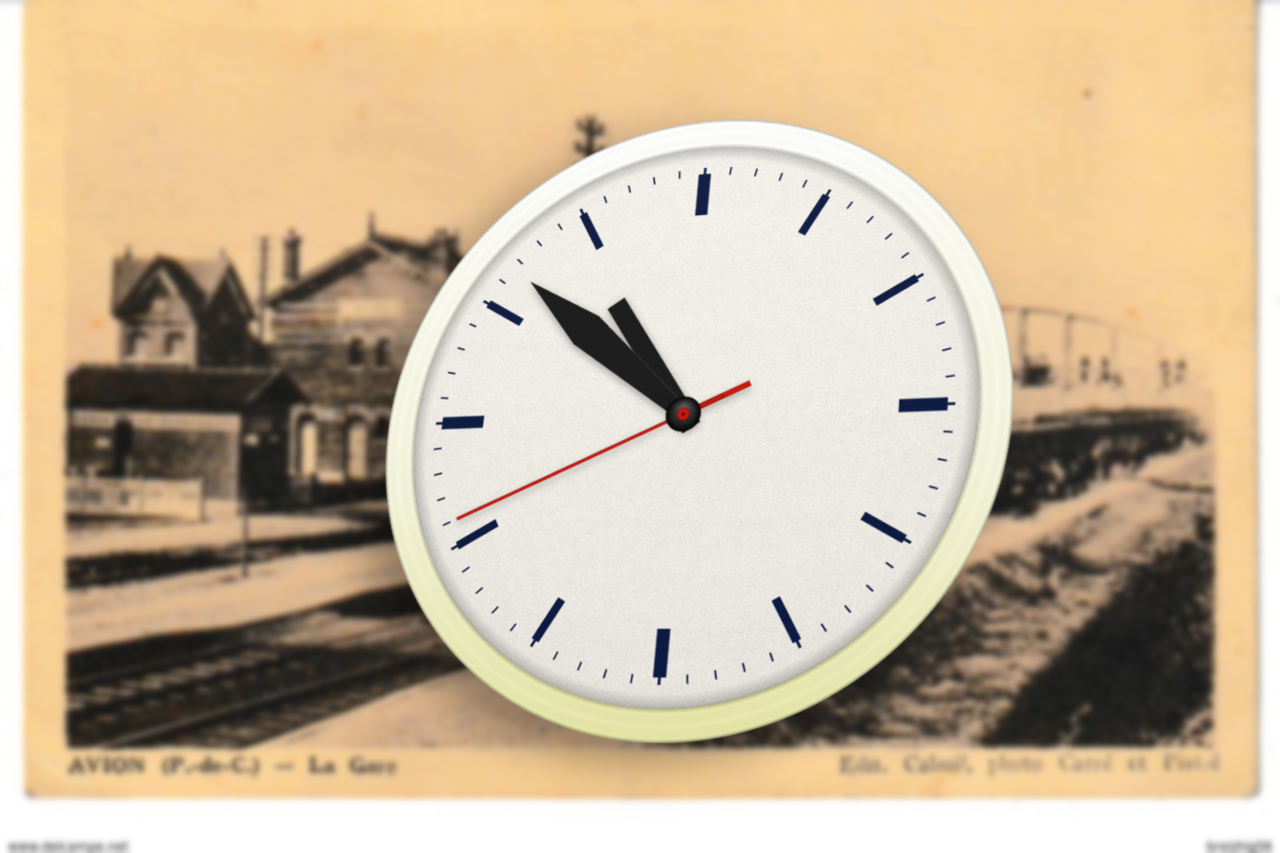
10.51.41
